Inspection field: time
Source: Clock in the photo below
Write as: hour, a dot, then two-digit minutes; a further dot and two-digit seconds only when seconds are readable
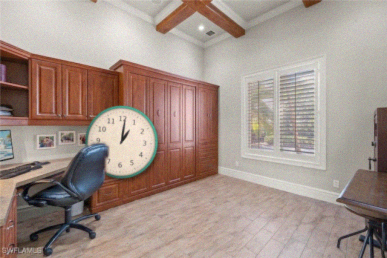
1.01
